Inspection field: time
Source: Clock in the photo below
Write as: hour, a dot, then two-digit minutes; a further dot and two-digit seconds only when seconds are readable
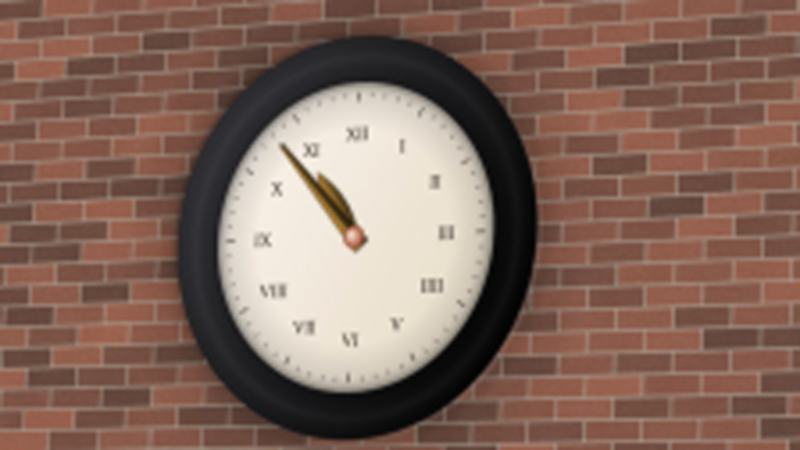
10.53
